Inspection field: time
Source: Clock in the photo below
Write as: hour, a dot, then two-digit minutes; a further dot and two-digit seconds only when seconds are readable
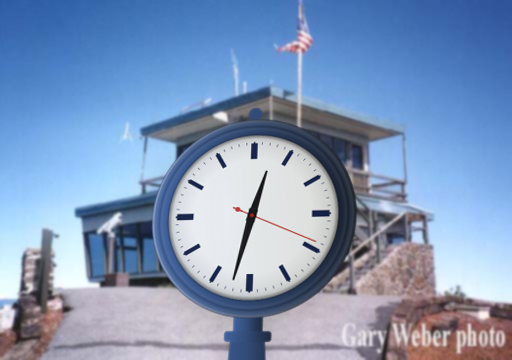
12.32.19
